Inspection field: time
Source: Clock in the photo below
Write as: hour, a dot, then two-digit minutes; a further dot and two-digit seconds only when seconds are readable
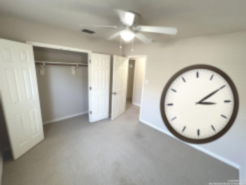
3.10
